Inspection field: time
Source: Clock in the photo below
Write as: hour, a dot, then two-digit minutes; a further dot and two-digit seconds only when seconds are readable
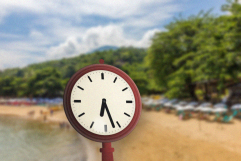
6.27
